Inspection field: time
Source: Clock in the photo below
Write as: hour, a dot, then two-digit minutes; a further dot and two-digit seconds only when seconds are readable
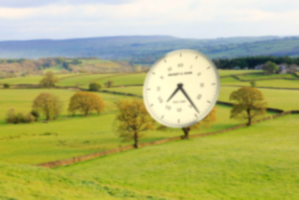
7.24
